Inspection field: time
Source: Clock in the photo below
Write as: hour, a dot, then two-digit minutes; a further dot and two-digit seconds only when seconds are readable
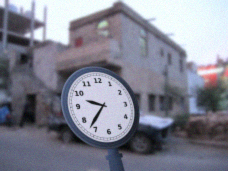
9.37
